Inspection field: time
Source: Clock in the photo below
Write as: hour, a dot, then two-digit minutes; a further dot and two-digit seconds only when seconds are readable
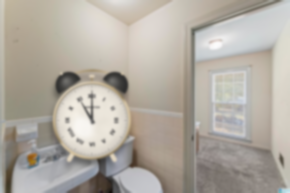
11.00
